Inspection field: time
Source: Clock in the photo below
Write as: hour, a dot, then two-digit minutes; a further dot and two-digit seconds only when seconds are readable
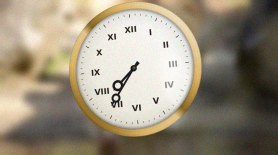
7.36
